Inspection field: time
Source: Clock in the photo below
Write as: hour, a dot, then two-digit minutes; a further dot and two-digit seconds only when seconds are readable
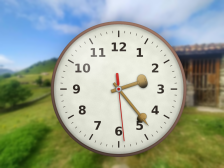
2.23.29
